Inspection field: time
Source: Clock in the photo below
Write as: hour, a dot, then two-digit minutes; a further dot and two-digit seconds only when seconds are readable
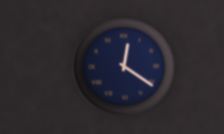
12.21
